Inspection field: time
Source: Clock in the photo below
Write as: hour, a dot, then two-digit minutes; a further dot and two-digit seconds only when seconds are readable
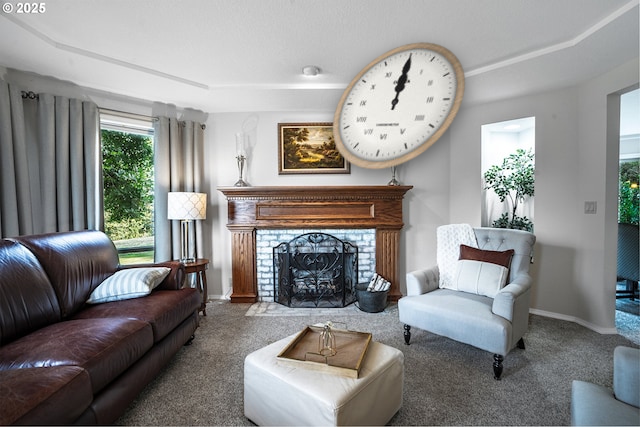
12.00
